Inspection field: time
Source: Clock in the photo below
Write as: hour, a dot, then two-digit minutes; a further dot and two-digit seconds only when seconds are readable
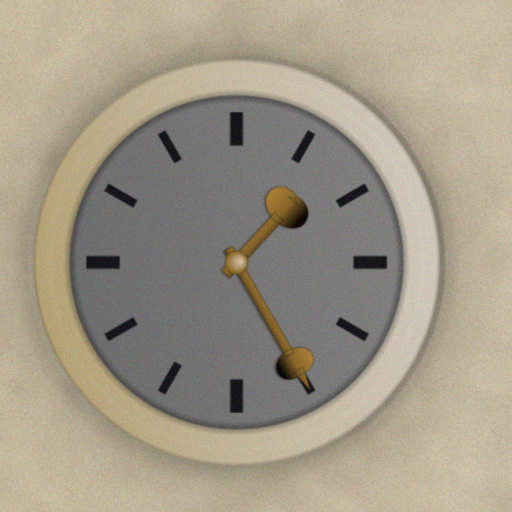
1.25
